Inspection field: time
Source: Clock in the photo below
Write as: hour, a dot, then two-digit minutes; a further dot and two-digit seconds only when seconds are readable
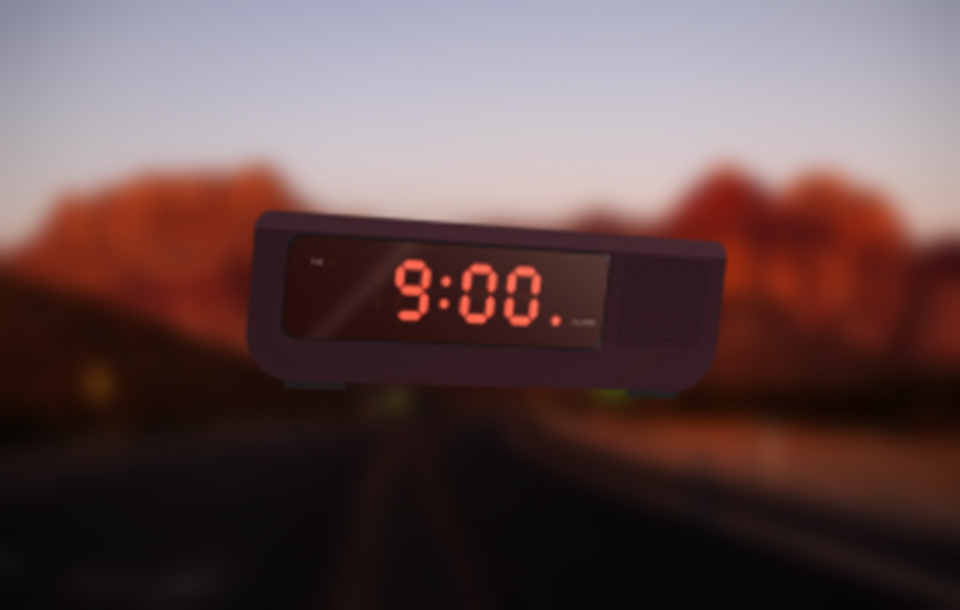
9.00
